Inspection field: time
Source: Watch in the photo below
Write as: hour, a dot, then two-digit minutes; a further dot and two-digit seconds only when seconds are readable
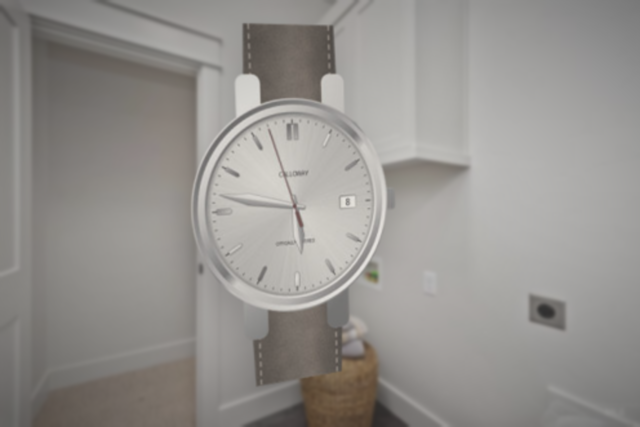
5.46.57
